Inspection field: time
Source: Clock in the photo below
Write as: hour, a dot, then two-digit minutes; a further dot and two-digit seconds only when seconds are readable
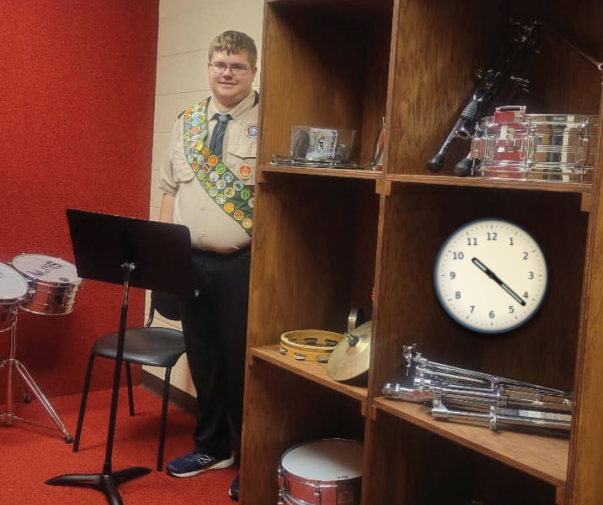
10.22
